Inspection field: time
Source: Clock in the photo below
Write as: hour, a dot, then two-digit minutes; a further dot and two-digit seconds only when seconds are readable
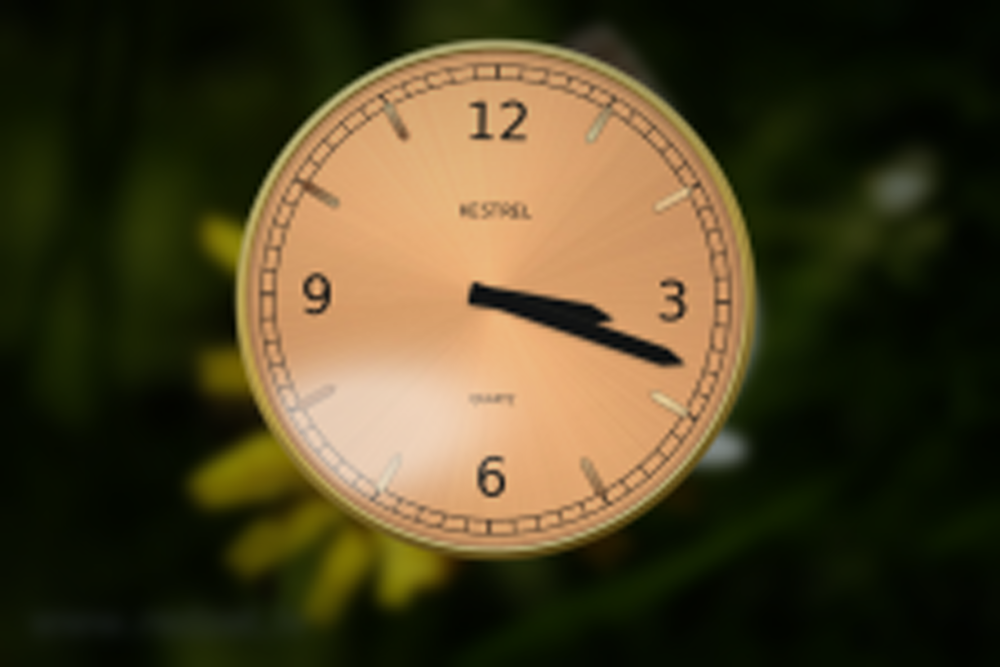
3.18
